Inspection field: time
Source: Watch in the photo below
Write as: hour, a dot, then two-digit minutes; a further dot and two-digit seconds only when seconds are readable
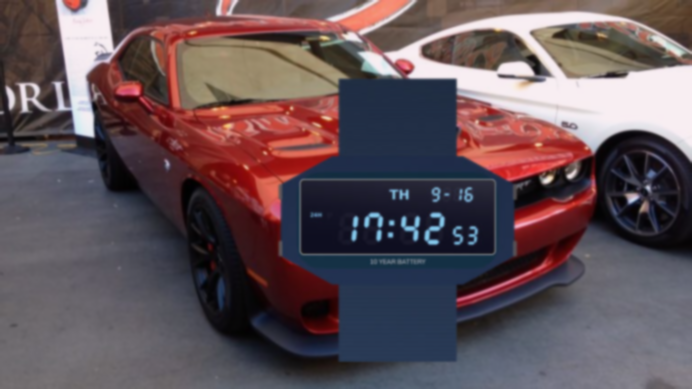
17.42.53
